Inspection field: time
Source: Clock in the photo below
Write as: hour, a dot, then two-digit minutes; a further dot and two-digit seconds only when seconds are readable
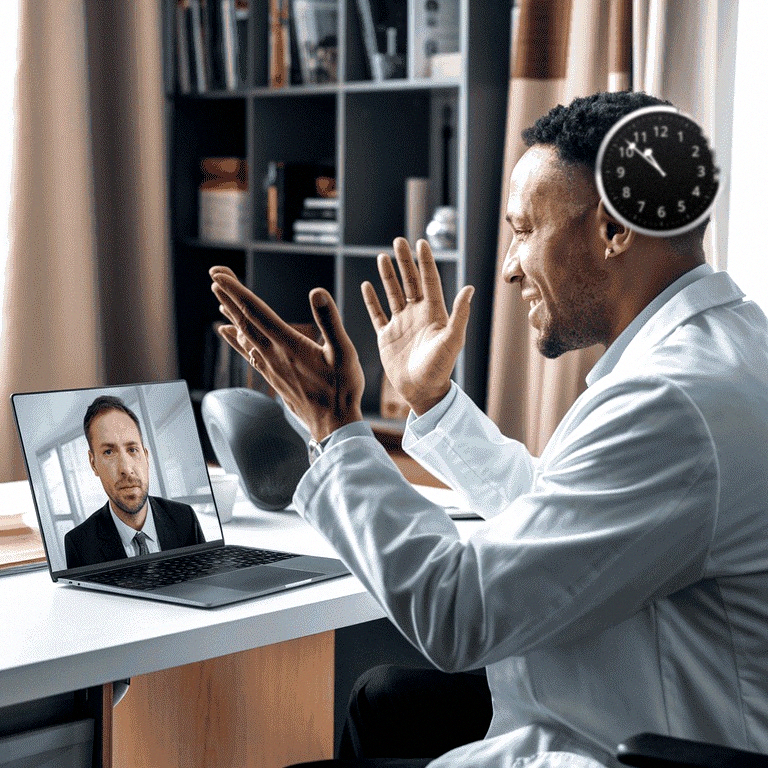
10.52
